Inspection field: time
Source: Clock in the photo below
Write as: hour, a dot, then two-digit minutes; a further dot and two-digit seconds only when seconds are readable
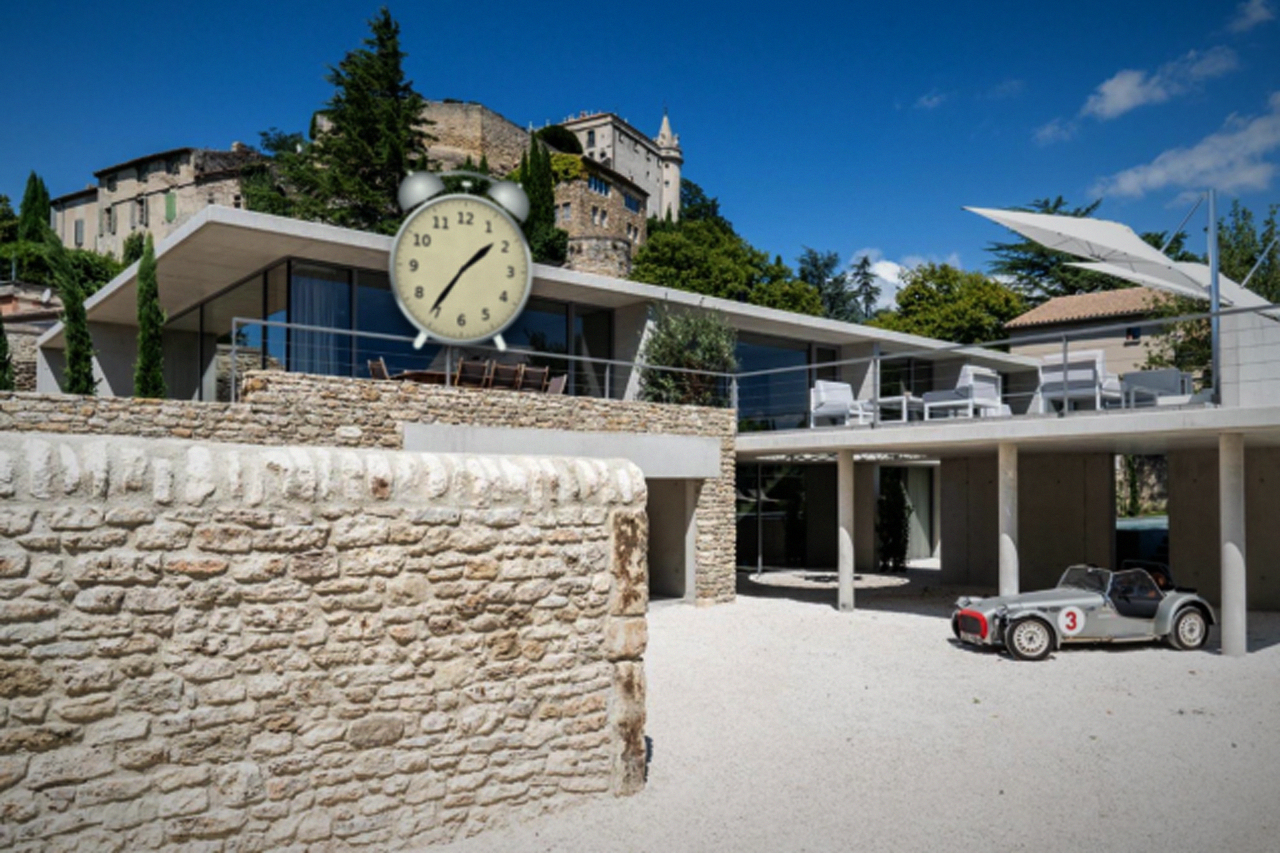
1.36
